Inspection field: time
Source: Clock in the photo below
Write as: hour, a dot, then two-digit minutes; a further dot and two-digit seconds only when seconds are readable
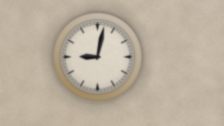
9.02
